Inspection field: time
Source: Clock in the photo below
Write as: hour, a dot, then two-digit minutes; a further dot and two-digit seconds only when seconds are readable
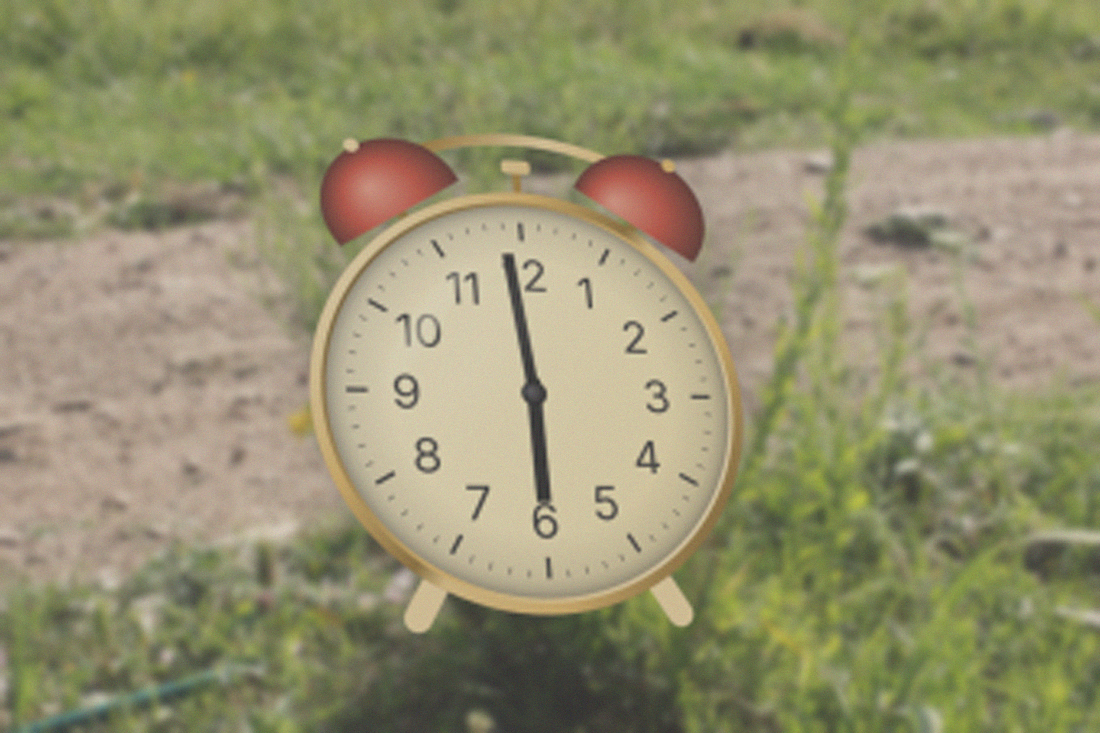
5.59
